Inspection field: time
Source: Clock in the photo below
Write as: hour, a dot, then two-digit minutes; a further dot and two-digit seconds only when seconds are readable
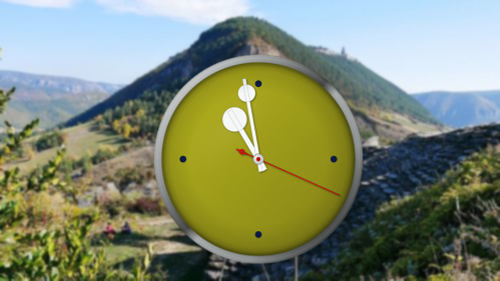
10.58.19
